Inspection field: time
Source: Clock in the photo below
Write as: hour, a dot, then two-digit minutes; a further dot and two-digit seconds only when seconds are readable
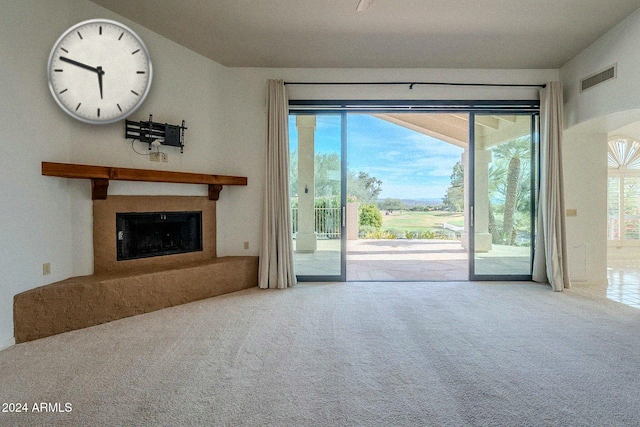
5.48
